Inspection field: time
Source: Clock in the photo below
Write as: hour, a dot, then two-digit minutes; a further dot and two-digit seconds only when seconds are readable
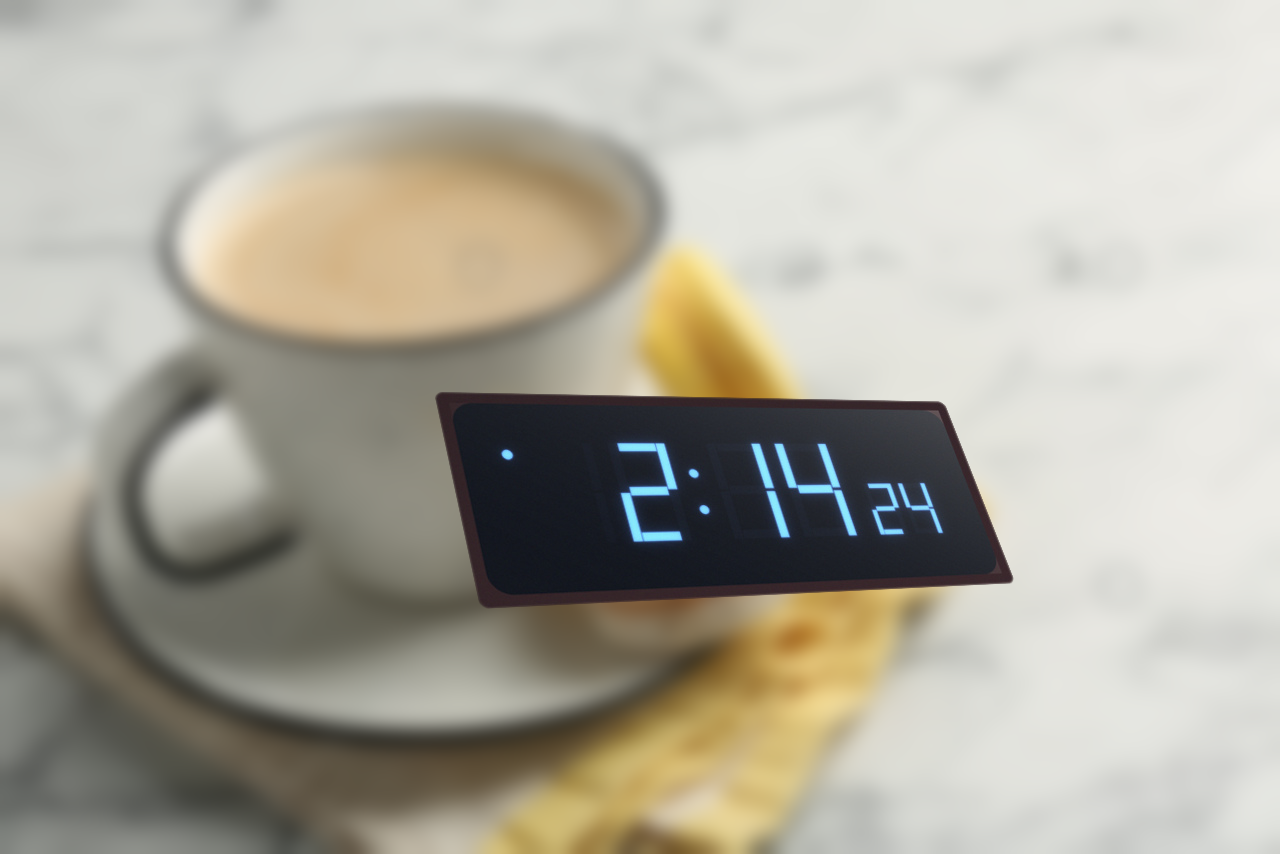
2.14.24
